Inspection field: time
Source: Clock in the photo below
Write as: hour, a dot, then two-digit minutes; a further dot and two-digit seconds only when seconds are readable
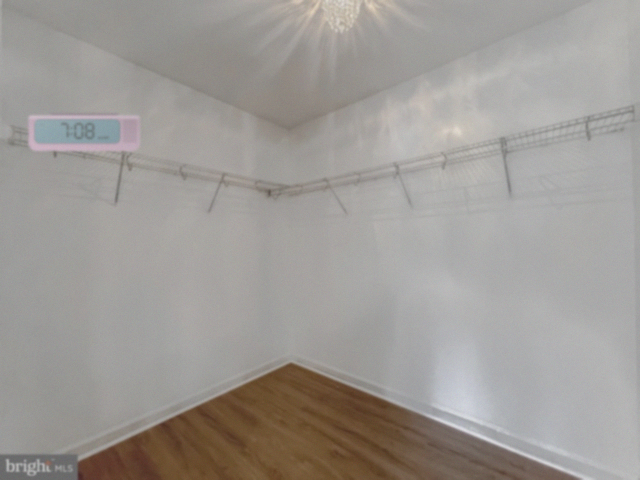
7.08
